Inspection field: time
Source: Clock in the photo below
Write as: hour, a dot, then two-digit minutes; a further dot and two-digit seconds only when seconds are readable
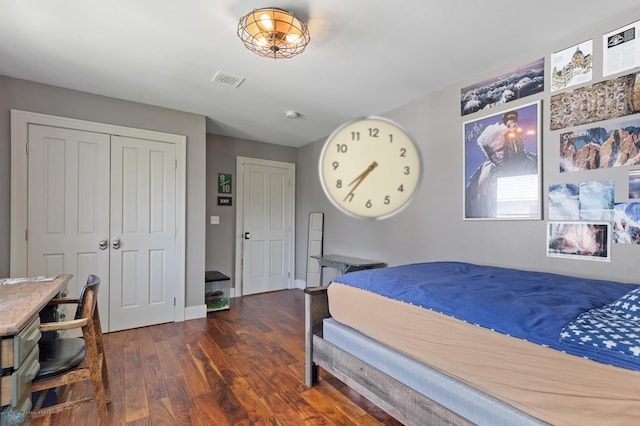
7.36
